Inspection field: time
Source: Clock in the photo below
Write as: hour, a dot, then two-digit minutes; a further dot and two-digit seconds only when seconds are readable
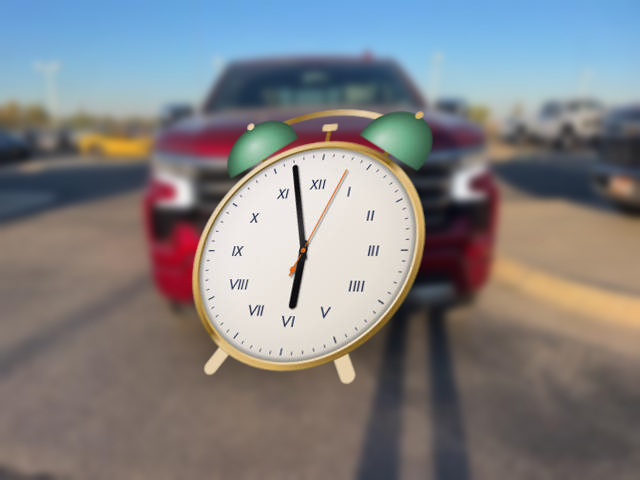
5.57.03
